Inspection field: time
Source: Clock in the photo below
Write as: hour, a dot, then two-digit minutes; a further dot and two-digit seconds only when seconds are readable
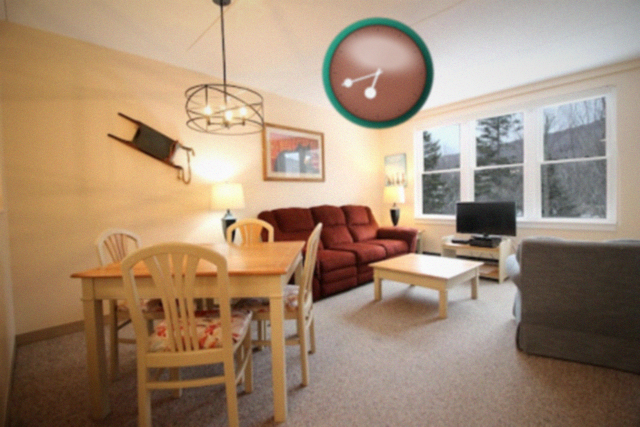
6.42
